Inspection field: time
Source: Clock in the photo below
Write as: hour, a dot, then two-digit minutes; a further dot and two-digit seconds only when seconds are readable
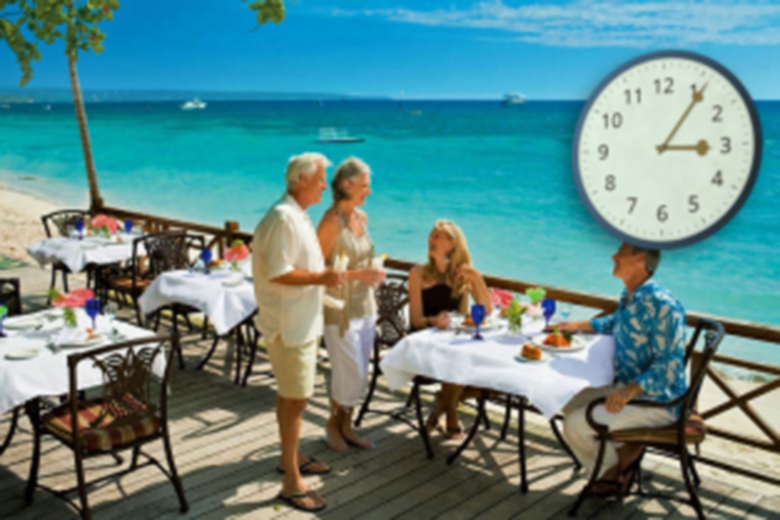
3.06
